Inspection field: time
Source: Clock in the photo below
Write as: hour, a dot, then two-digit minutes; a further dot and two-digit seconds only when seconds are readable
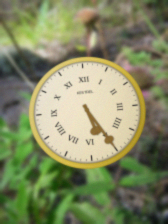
5.25
